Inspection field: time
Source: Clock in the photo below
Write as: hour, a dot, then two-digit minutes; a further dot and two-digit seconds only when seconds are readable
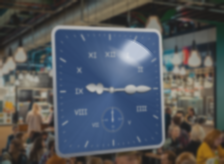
9.15
